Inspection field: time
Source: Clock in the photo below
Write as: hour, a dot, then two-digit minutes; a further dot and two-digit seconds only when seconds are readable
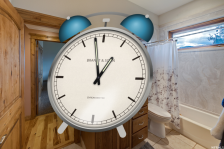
12.58
